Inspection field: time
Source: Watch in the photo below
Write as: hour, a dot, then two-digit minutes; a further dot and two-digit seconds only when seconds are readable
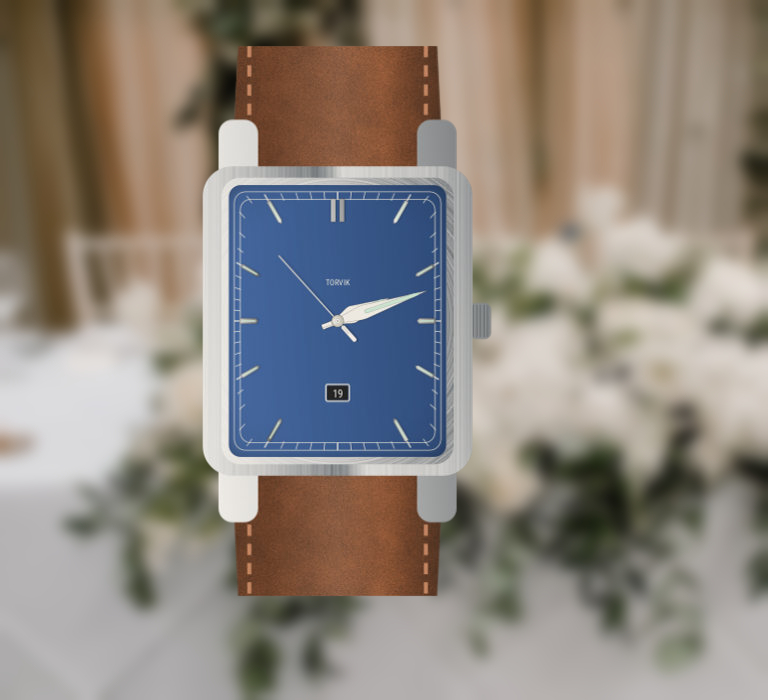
2.11.53
